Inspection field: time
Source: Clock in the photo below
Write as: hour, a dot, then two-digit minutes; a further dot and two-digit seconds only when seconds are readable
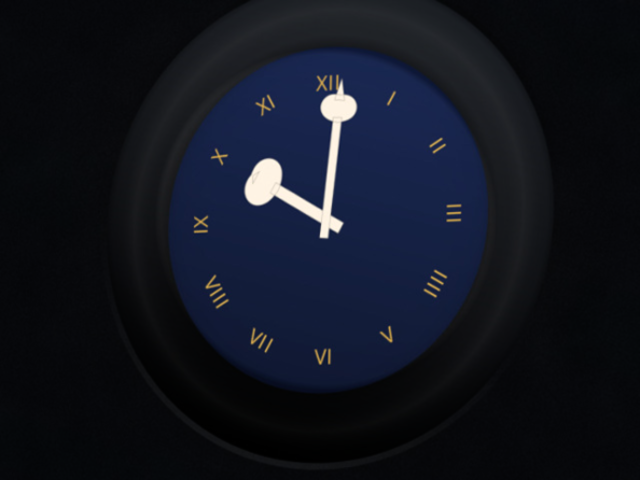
10.01
